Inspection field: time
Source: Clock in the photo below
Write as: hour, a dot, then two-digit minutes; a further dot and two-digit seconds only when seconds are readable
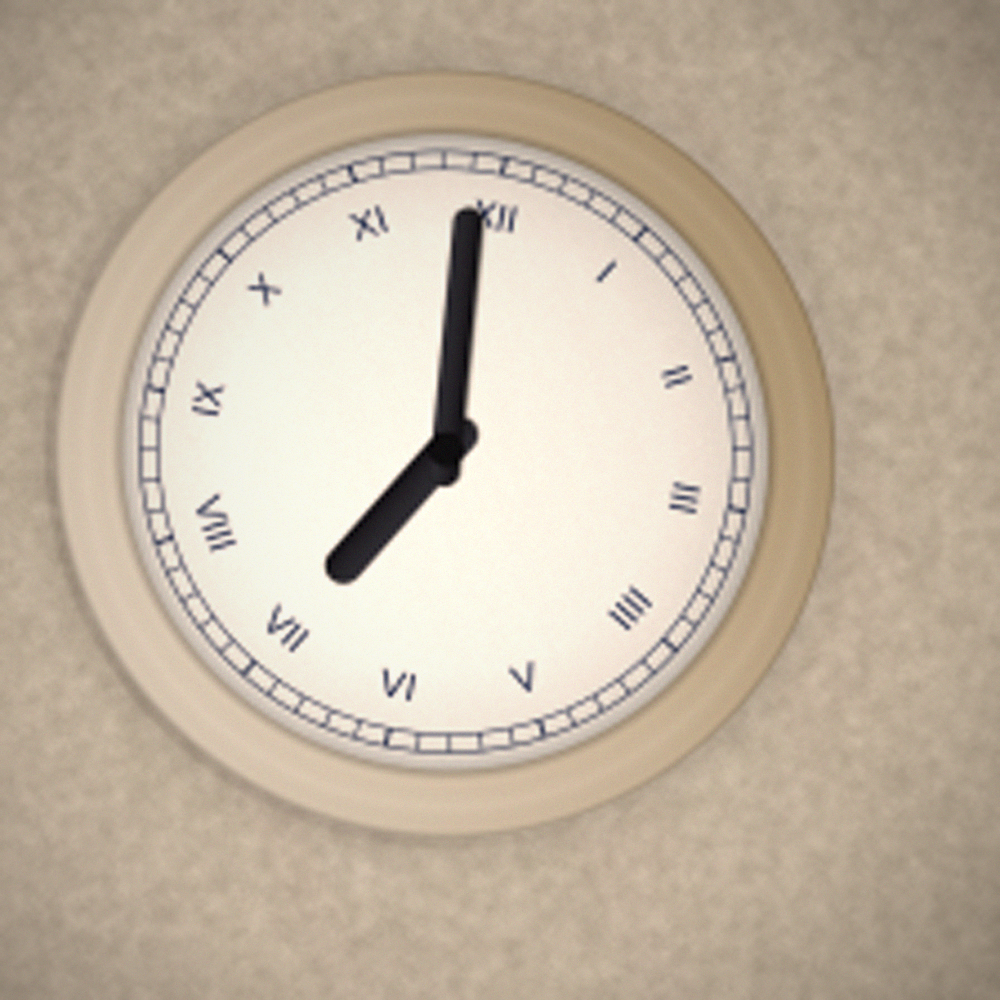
6.59
